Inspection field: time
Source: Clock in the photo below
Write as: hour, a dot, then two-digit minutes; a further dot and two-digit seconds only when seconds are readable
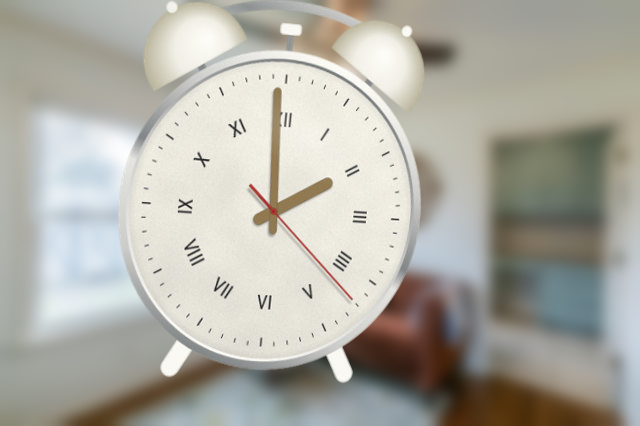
1.59.22
